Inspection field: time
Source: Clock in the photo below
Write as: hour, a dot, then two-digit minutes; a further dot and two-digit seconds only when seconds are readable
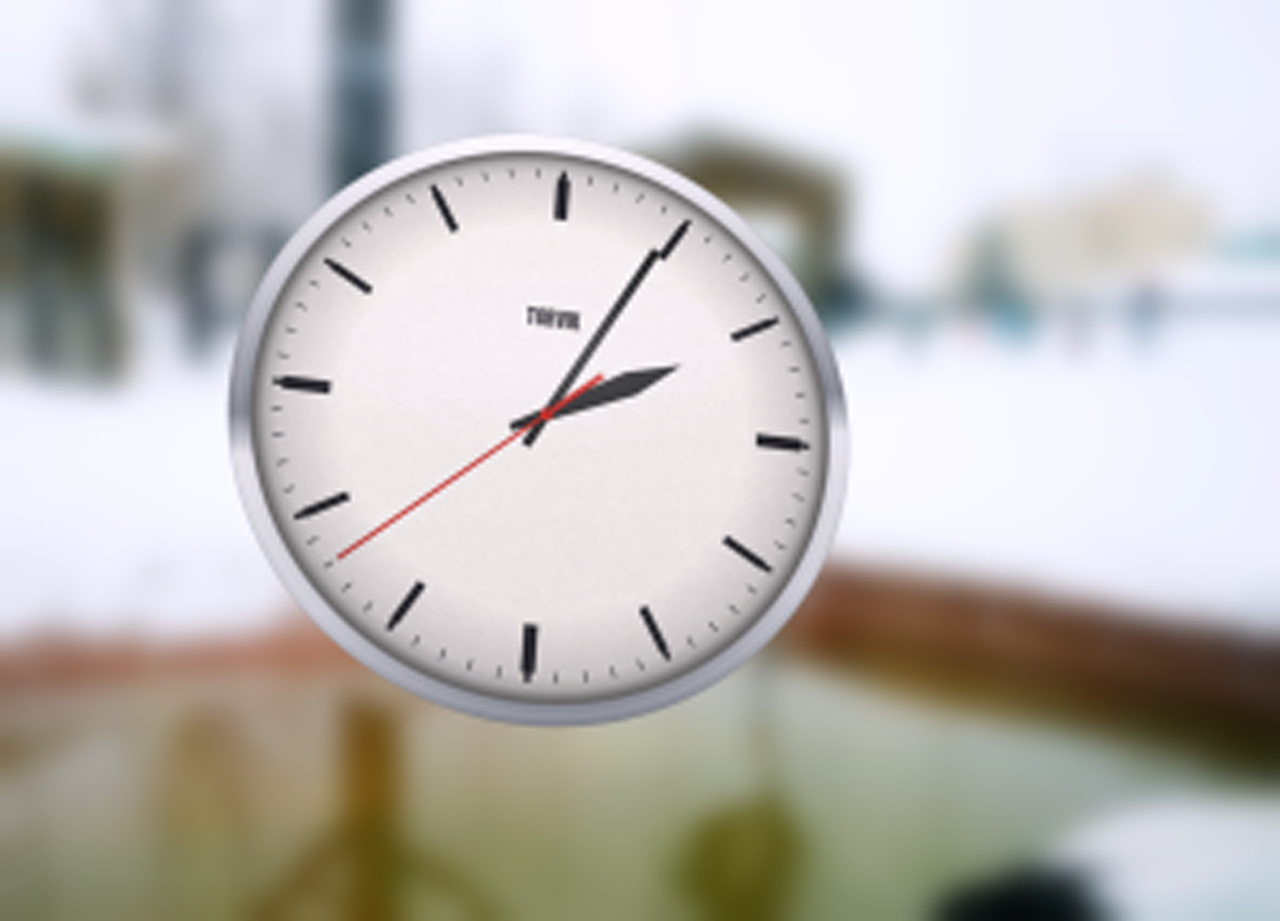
2.04.38
